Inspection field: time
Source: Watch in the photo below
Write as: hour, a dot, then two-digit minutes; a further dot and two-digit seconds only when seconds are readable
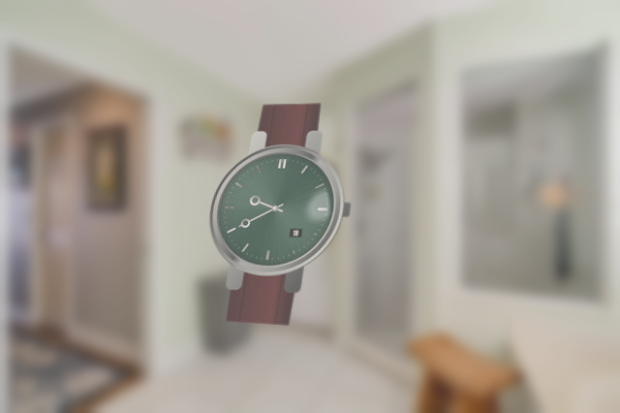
9.40
